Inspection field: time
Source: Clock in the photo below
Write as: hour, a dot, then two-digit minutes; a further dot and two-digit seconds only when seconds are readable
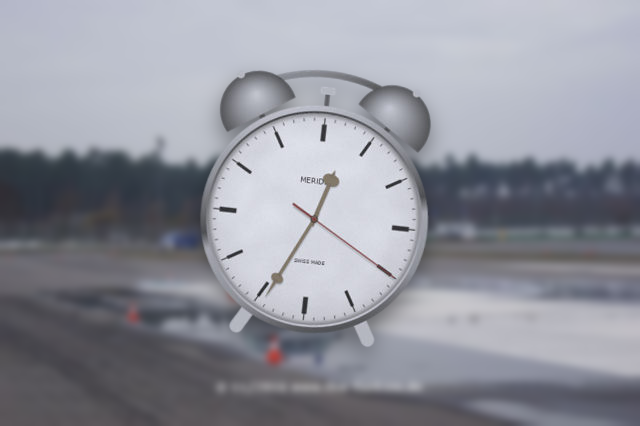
12.34.20
